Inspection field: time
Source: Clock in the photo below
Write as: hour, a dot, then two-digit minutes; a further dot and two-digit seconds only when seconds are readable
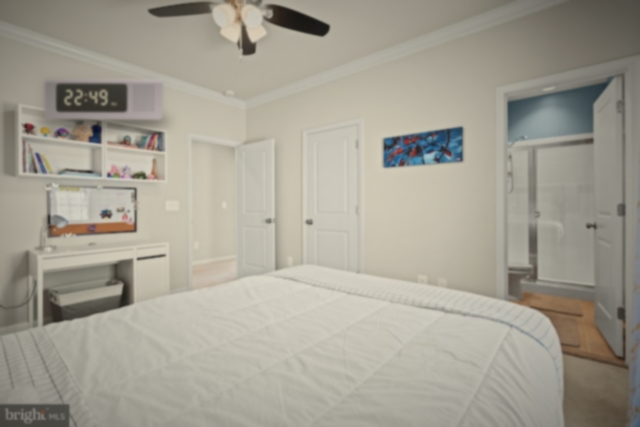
22.49
